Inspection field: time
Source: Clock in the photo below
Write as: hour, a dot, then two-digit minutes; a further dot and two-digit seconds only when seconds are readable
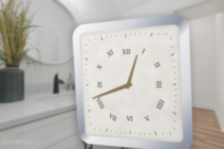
12.42
